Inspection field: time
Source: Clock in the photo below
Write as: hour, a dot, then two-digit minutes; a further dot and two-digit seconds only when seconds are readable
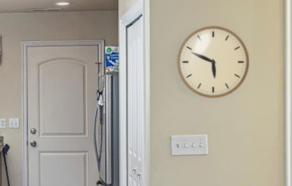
5.49
